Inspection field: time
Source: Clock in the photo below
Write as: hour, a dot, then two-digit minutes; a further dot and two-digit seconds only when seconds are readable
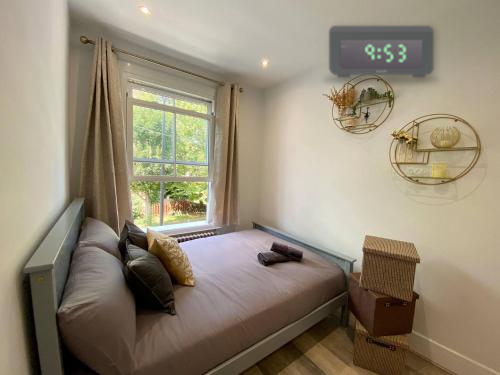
9.53
